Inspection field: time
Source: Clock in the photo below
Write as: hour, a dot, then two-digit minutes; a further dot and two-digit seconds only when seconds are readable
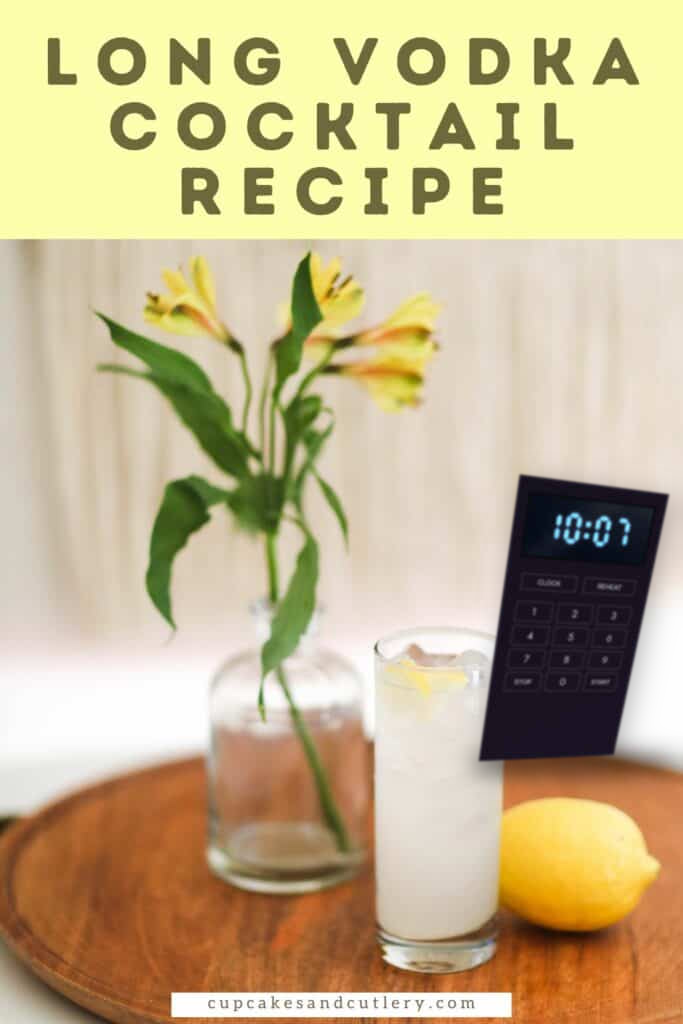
10.07
